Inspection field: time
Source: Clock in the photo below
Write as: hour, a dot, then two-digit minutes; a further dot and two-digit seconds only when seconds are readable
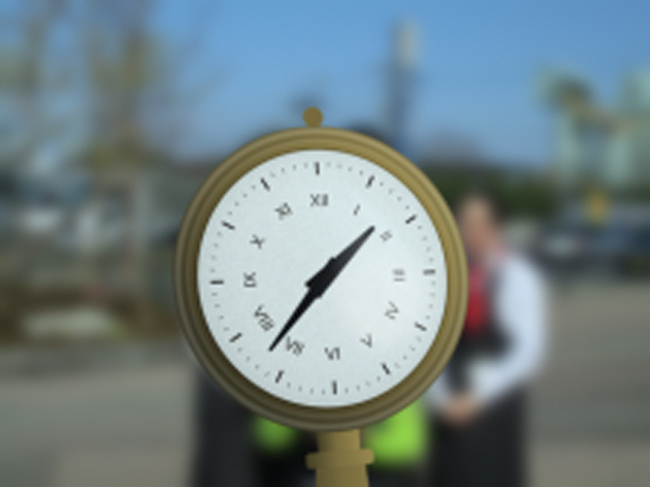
1.37
